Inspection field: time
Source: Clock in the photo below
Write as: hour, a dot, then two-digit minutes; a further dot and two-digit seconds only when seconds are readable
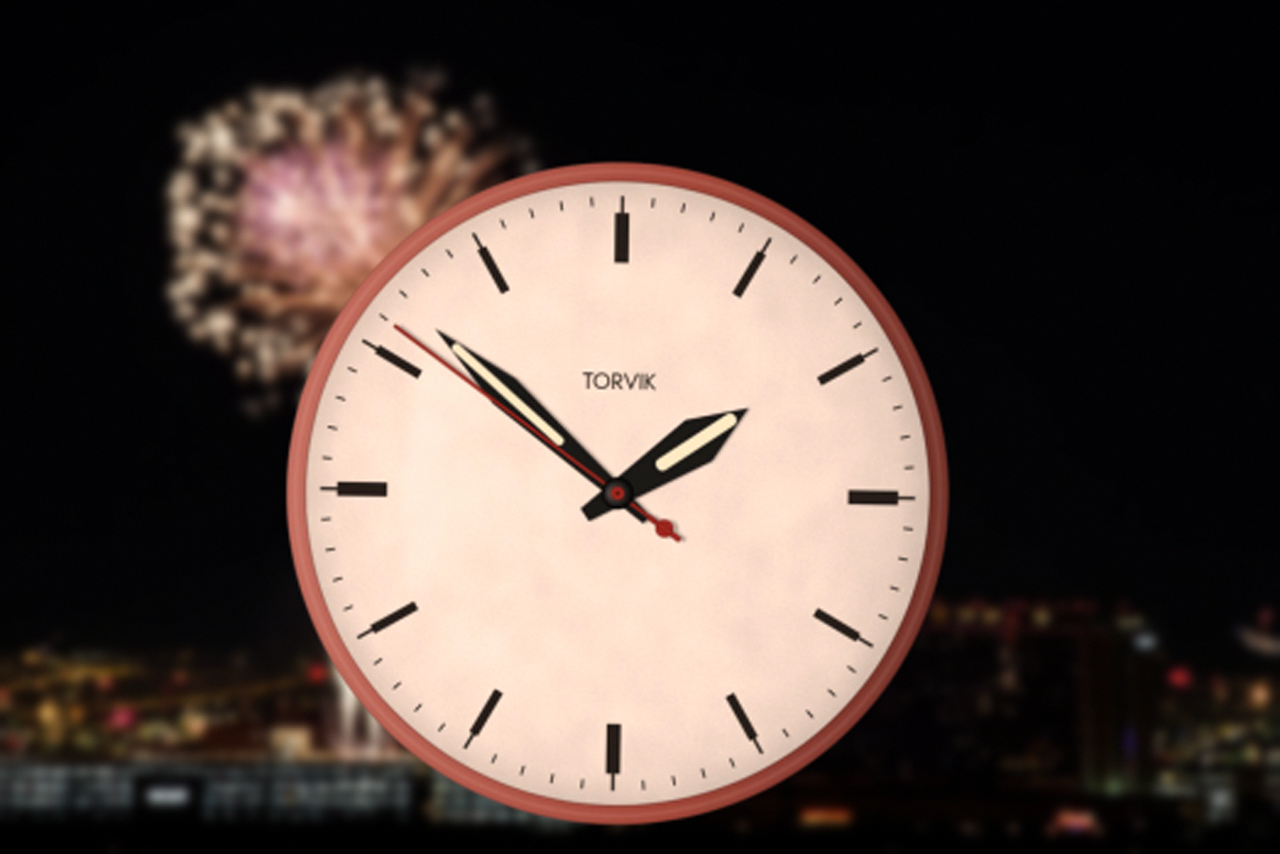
1.51.51
